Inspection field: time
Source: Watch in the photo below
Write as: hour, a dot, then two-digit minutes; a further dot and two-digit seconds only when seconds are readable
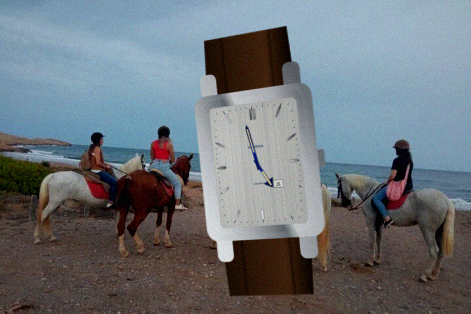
4.58
